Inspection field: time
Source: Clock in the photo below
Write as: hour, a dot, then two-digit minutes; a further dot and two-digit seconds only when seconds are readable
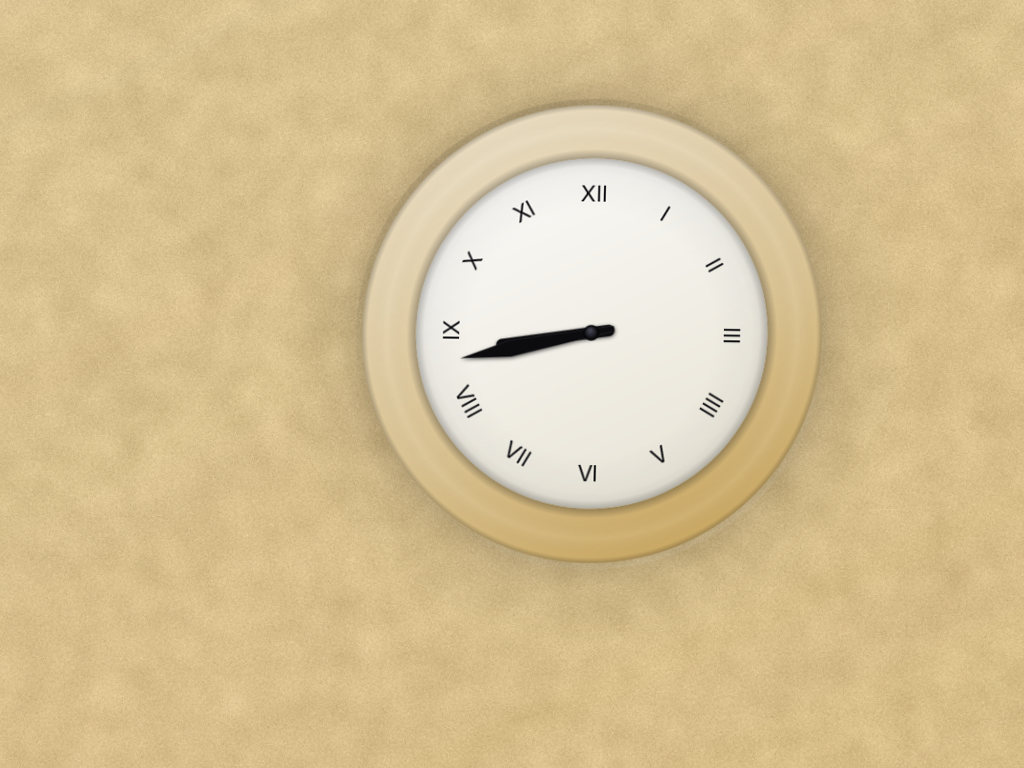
8.43
